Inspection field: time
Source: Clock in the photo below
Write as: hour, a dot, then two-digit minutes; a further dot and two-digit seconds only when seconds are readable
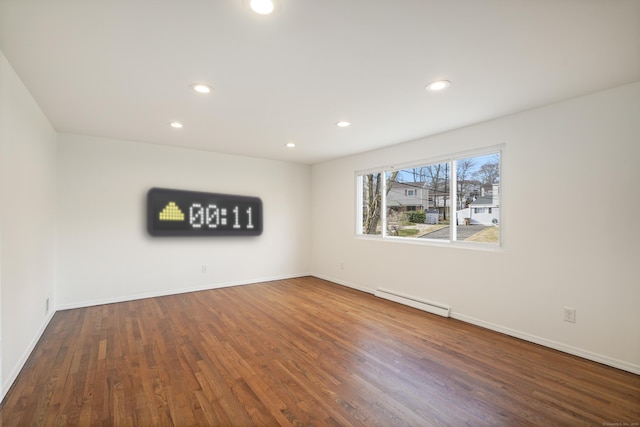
0.11
